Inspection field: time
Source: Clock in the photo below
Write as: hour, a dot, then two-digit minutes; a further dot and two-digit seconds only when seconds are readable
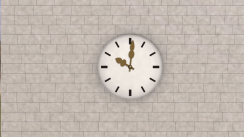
10.01
